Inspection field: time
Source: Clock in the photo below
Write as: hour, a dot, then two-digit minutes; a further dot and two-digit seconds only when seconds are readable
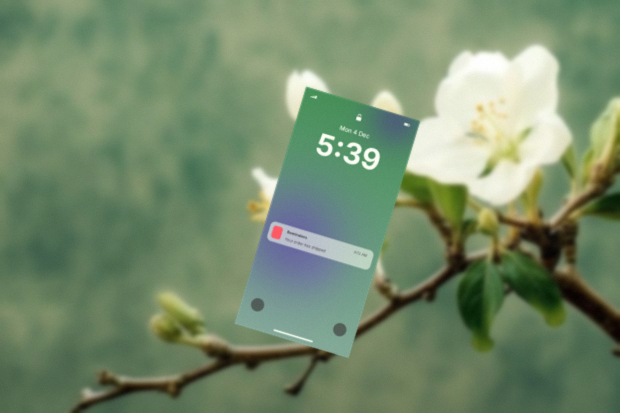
5.39
